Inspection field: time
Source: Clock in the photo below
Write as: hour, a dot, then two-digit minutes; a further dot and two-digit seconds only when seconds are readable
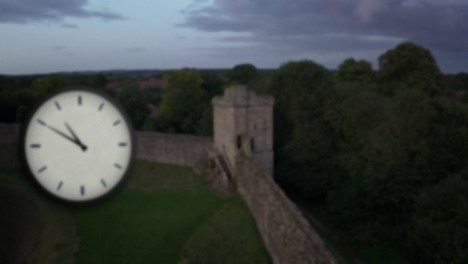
10.50
